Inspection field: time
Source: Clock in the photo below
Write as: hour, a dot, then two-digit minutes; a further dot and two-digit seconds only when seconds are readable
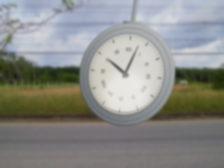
10.03
